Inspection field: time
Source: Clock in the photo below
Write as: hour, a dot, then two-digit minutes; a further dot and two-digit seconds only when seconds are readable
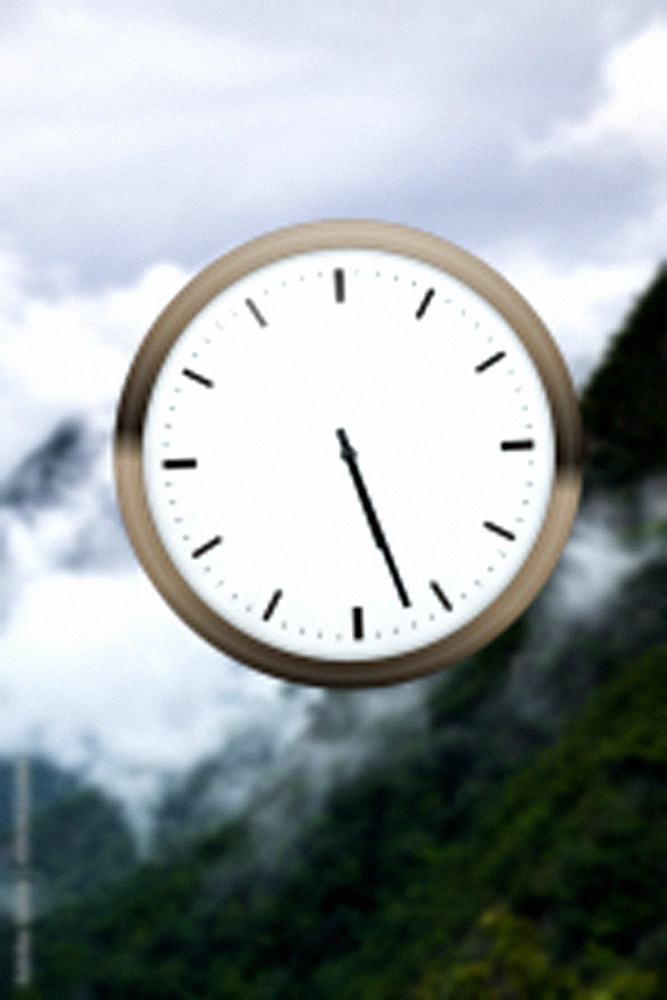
5.27
